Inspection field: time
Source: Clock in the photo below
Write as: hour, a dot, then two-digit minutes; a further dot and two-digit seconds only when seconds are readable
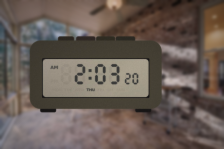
2.03.20
